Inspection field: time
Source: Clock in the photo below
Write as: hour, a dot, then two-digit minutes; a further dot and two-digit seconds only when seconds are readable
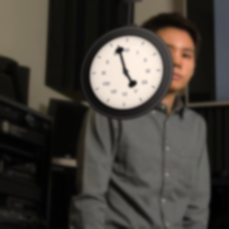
4.57
